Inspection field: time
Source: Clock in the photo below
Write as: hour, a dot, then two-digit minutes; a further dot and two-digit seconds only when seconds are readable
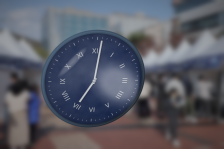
7.01
